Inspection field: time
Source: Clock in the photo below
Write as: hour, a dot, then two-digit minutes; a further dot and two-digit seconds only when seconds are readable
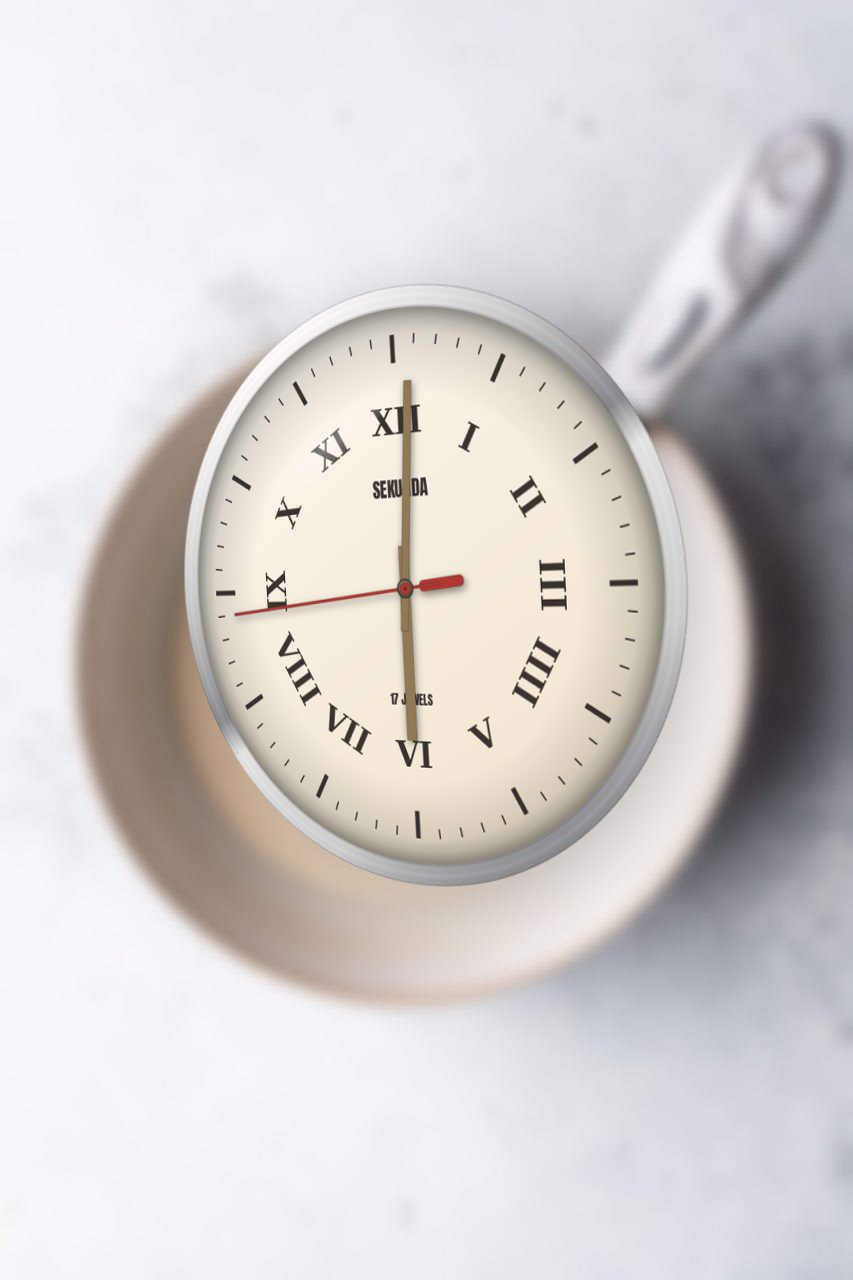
6.00.44
